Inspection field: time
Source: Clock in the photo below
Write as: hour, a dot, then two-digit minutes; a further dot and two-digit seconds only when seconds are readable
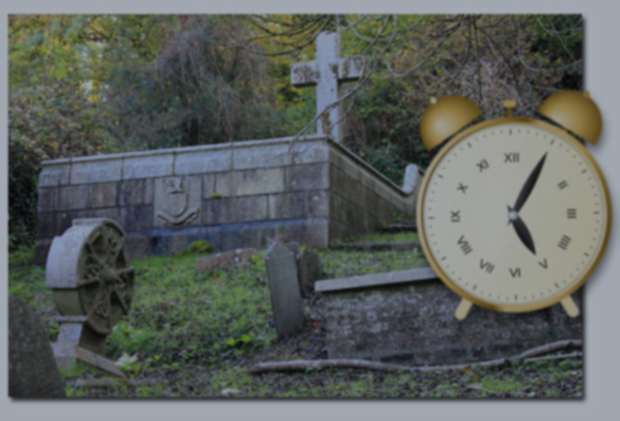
5.05
